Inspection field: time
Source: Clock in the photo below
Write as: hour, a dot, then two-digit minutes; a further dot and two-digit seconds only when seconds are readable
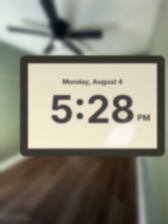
5.28
